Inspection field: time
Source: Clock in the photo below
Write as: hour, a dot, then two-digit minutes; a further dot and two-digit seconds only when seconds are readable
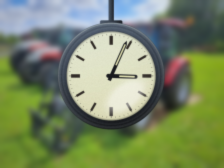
3.04
